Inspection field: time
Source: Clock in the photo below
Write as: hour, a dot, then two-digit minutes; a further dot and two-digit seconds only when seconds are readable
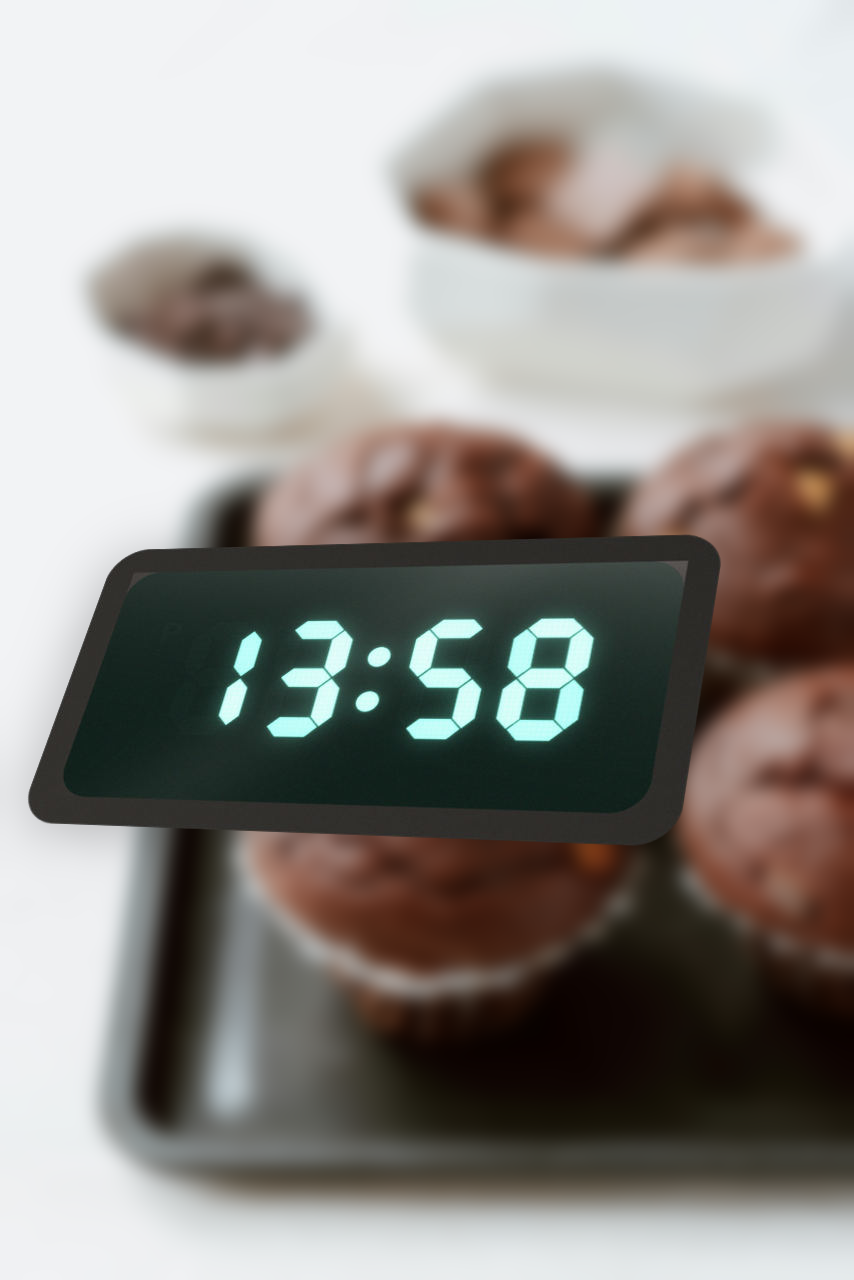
13.58
